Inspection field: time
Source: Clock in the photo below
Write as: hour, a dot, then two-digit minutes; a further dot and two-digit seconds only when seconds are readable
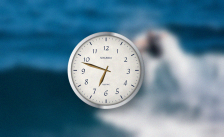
6.48
